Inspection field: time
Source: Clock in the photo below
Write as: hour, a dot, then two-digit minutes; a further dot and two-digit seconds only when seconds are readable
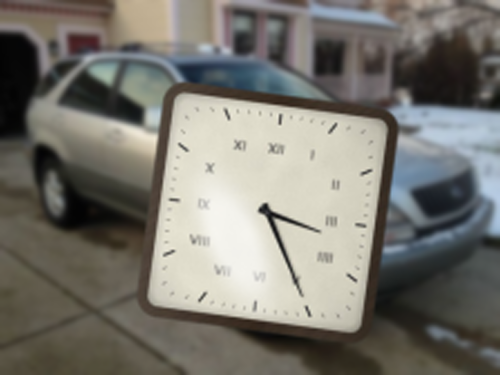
3.25
